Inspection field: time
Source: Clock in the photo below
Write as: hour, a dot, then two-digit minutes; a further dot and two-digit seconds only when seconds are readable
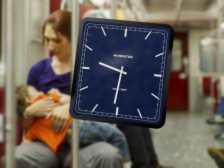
9.31
